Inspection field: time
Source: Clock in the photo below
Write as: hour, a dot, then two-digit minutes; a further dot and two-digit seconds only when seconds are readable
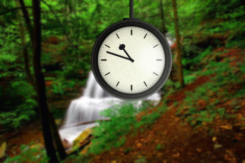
10.48
